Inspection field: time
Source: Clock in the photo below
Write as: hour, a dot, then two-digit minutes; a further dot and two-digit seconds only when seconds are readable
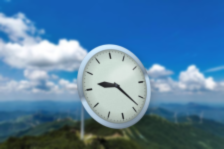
9.23
